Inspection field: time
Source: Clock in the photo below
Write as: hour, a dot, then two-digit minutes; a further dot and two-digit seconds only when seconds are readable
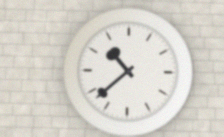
10.38
